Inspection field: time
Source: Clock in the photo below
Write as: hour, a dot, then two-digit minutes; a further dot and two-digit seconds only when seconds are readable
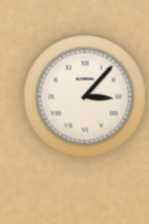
3.07
